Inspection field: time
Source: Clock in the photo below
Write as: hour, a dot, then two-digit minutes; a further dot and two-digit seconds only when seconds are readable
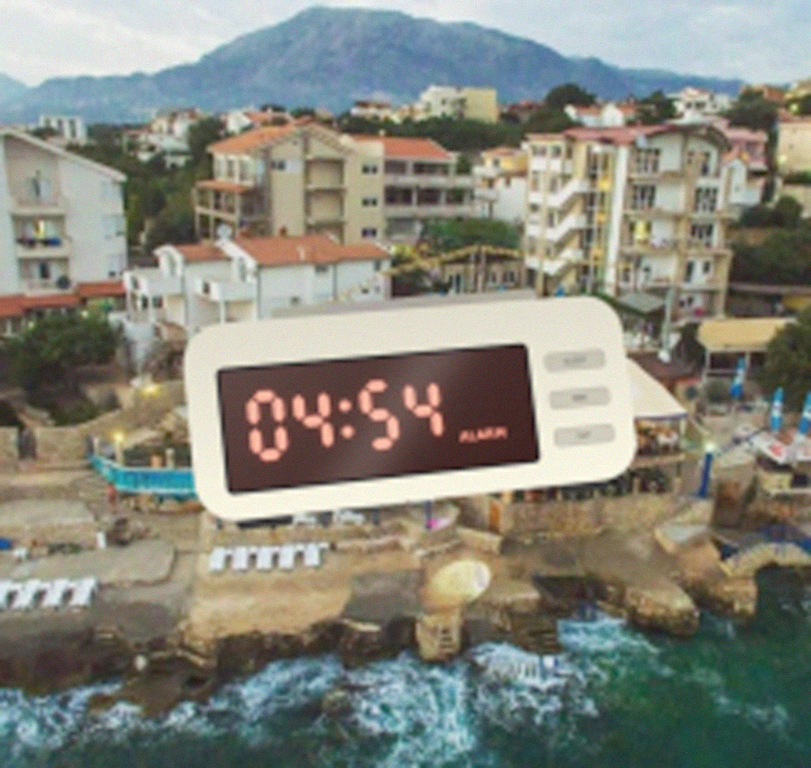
4.54
